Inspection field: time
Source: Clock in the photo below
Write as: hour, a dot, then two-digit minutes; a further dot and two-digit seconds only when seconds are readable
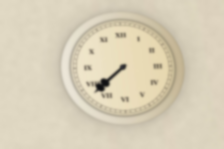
7.38
